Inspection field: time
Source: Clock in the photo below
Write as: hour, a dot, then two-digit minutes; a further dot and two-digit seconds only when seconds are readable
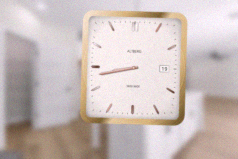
8.43
